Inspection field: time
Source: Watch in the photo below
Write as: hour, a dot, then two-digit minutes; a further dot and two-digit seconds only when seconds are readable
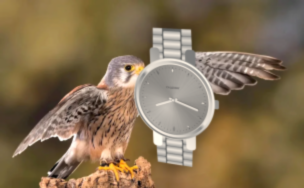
8.18
